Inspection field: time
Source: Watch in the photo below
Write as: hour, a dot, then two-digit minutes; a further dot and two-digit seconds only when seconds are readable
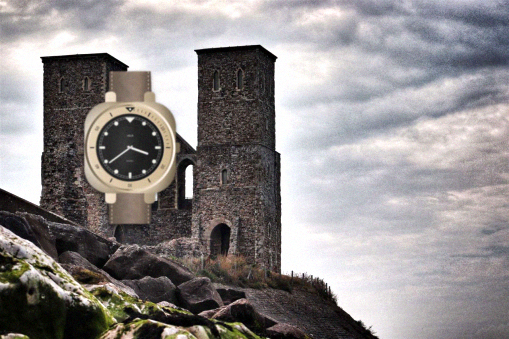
3.39
